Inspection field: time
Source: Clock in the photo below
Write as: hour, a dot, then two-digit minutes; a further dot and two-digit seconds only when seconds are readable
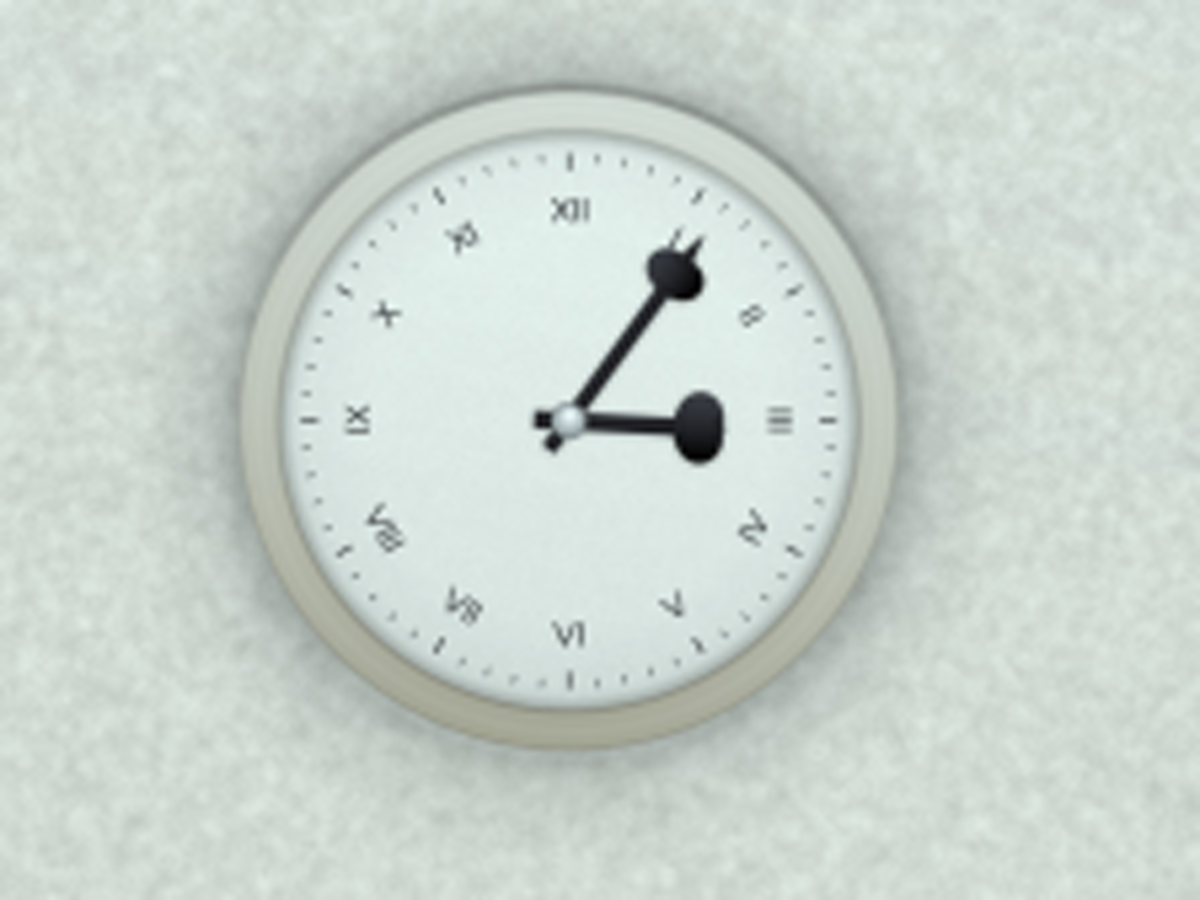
3.06
